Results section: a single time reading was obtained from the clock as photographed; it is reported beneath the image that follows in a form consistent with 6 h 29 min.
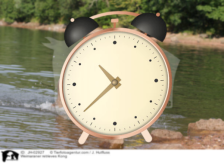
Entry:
10 h 38 min
